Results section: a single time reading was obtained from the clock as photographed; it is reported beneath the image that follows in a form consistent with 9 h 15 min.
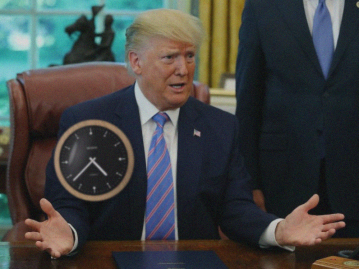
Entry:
4 h 38 min
